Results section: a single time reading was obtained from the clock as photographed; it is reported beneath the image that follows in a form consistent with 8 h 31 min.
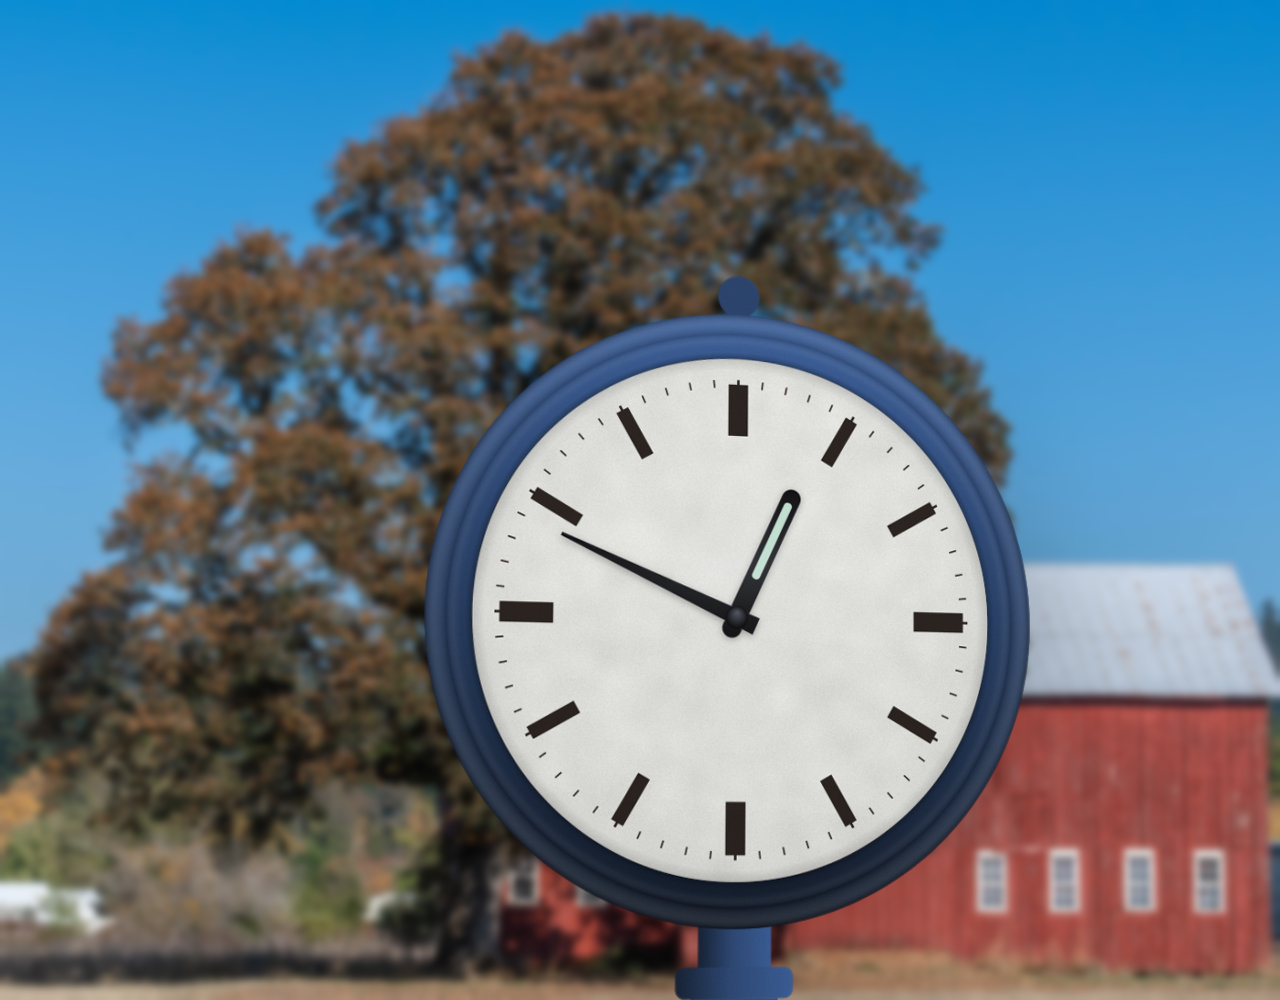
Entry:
12 h 49 min
